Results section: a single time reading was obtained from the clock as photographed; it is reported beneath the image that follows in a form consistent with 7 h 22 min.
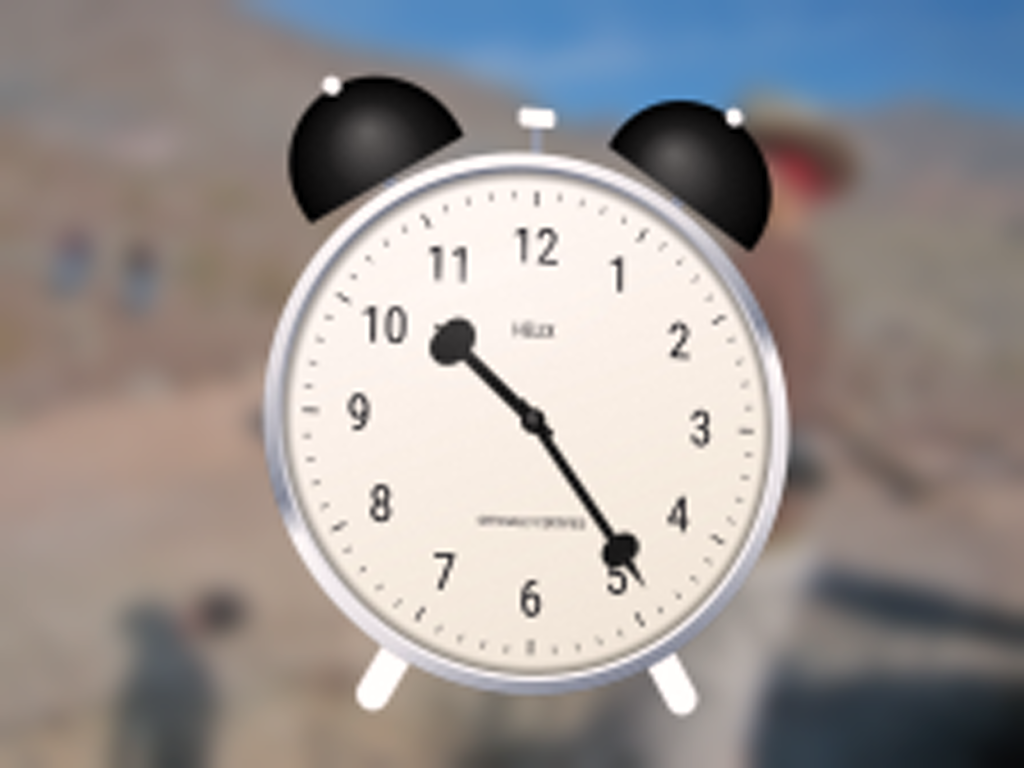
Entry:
10 h 24 min
